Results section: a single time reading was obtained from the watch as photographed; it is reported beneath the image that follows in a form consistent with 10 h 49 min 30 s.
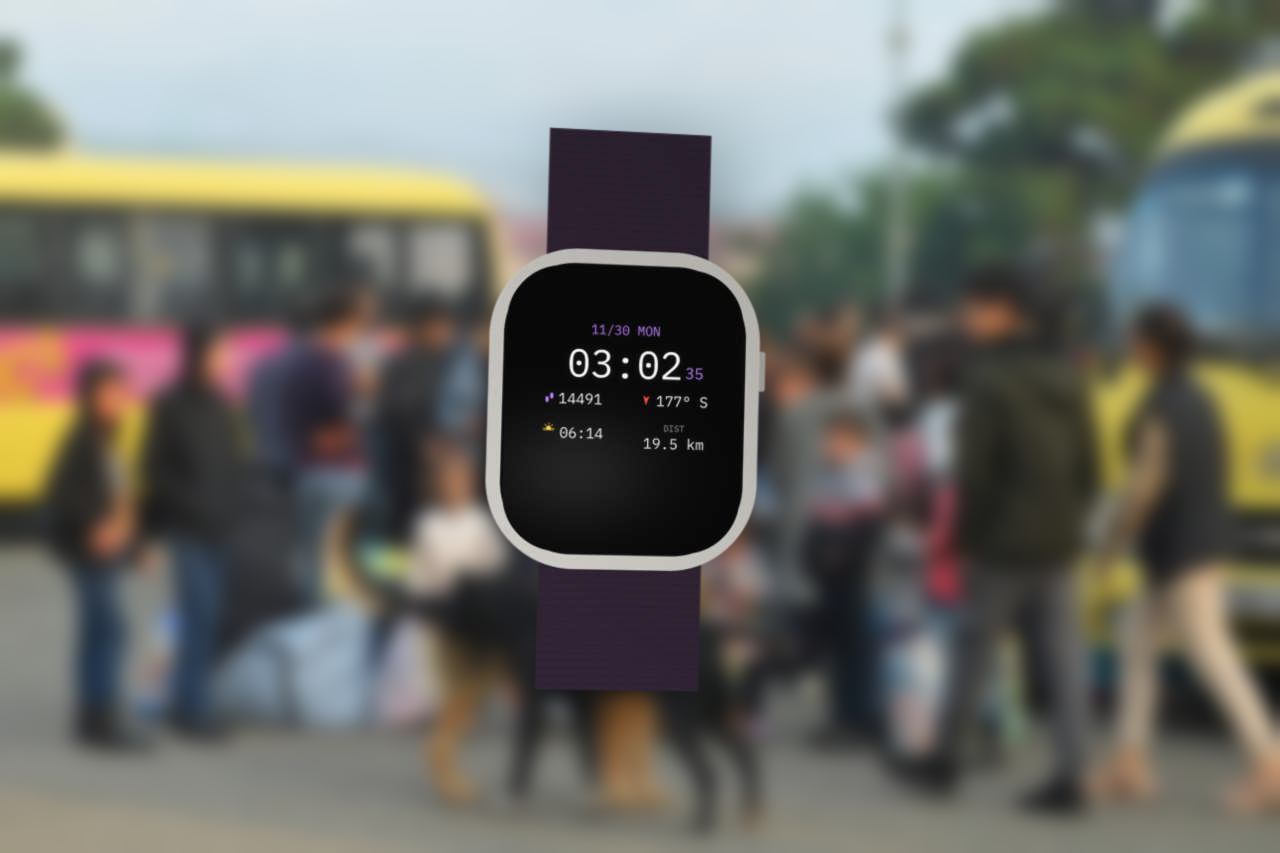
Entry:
3 h 02 min 35 s
